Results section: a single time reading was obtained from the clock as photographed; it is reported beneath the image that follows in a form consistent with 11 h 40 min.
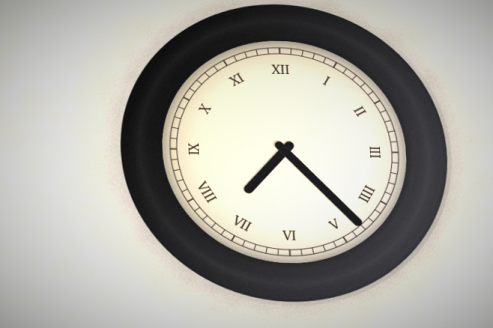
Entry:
7 h 23 min
